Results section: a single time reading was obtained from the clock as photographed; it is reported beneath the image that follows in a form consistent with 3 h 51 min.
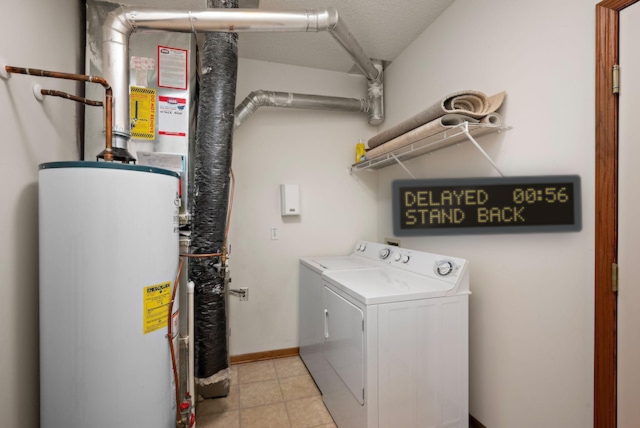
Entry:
0 h 56 min
